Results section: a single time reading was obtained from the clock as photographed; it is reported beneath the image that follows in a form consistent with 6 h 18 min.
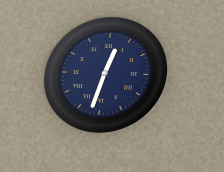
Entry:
12 h 32 min
